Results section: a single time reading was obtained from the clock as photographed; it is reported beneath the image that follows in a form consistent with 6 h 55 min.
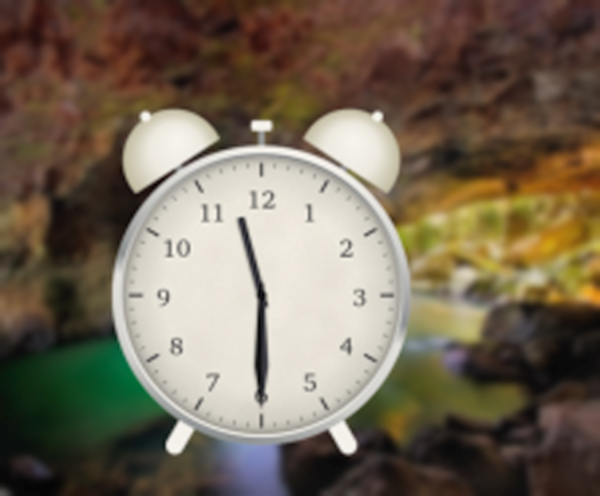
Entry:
11 h 30 min
